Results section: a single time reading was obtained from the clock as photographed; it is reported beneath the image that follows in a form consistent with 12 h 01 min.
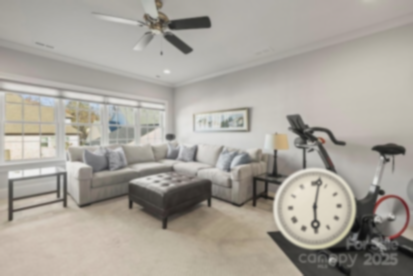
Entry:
6 h 02 min
